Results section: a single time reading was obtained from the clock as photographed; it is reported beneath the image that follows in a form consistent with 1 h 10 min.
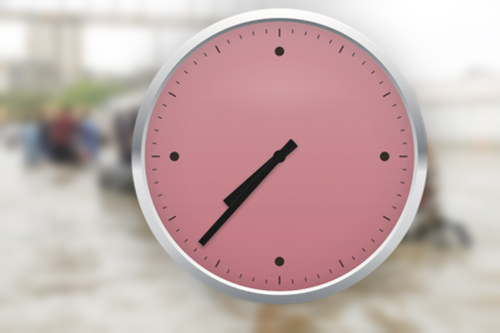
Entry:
7 h 37 min
